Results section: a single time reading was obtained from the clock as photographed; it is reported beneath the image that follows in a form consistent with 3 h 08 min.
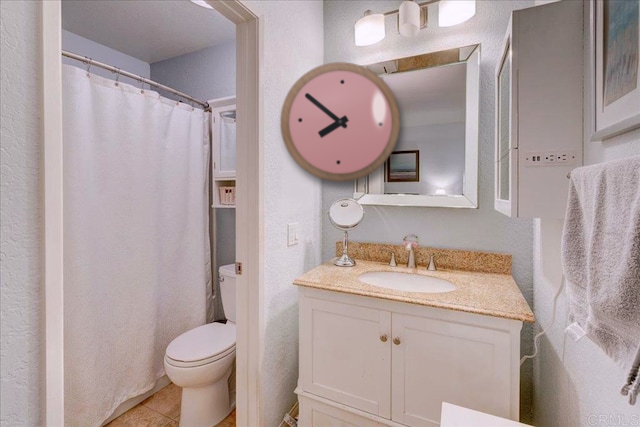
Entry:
7 h 51 min
